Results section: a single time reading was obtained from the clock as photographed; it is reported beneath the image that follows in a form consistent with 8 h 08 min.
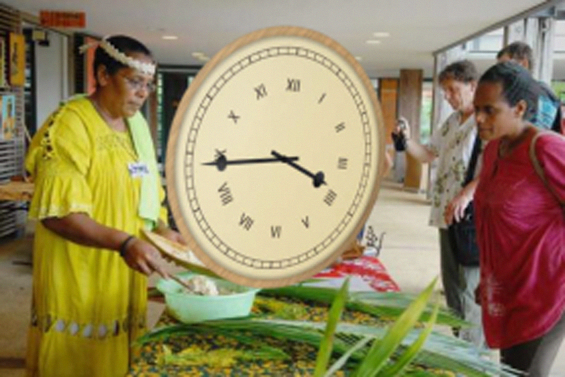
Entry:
3 h 44 min
